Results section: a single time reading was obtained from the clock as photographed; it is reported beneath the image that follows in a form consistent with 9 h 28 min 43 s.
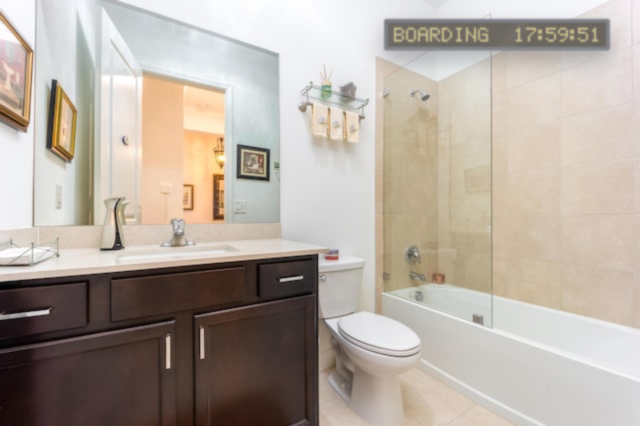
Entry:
17 h 59 min 51 s
